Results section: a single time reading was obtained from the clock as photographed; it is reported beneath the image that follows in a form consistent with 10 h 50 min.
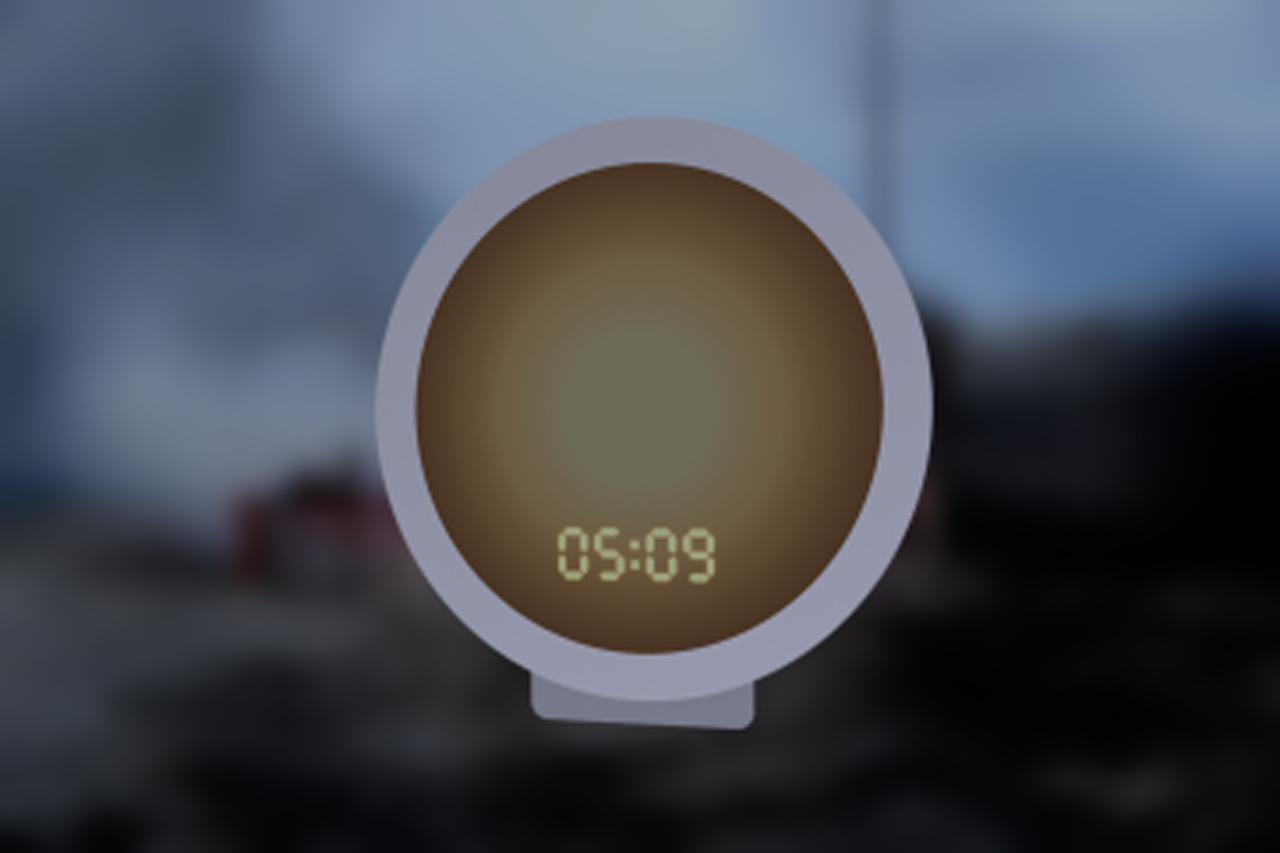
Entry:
5 h 09 min
